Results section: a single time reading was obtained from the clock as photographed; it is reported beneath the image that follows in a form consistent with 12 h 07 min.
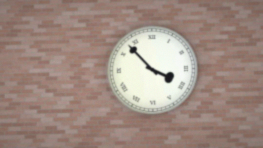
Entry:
3 h 53 min
